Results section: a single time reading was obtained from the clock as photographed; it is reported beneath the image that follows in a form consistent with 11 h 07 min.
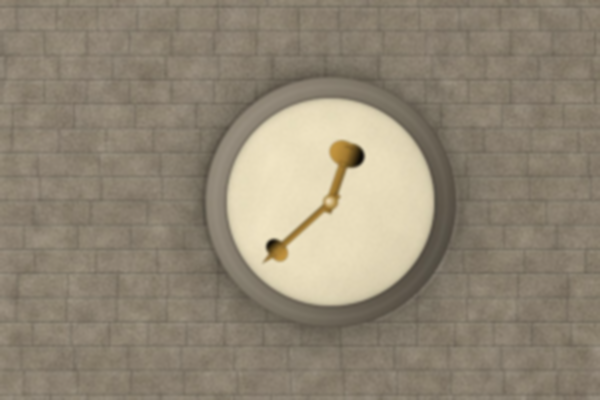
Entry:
12 h 38 min
